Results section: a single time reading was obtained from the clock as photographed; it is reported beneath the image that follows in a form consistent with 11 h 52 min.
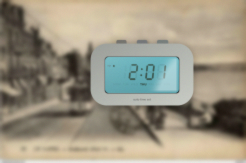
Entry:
2 h 01 min
